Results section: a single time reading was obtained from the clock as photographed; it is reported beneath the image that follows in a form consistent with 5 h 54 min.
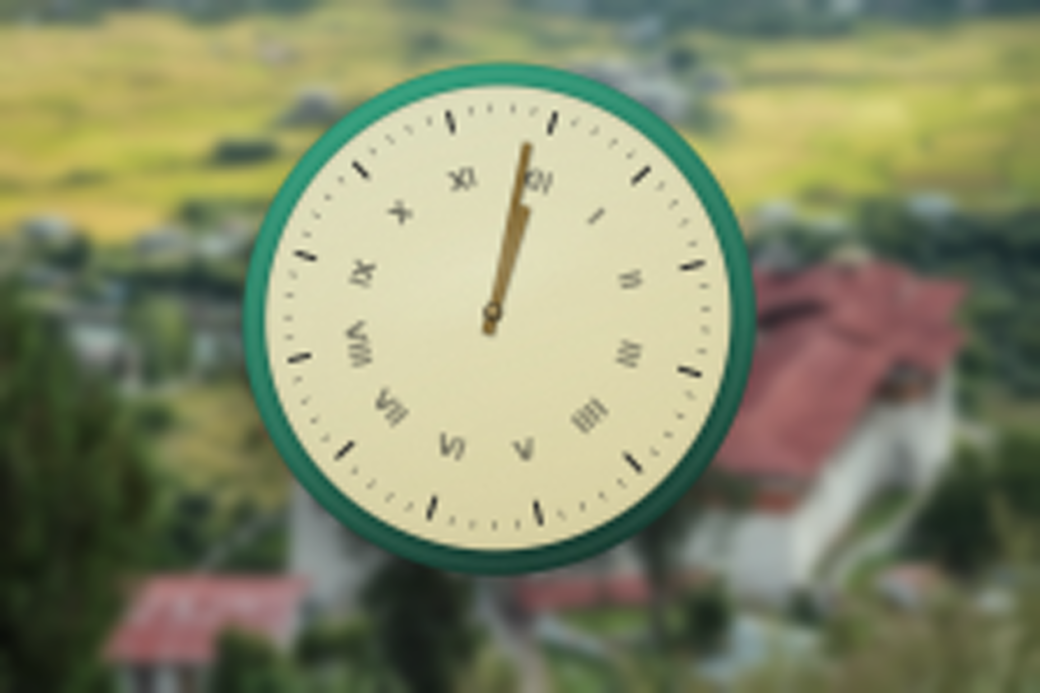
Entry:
11 h 59 min
